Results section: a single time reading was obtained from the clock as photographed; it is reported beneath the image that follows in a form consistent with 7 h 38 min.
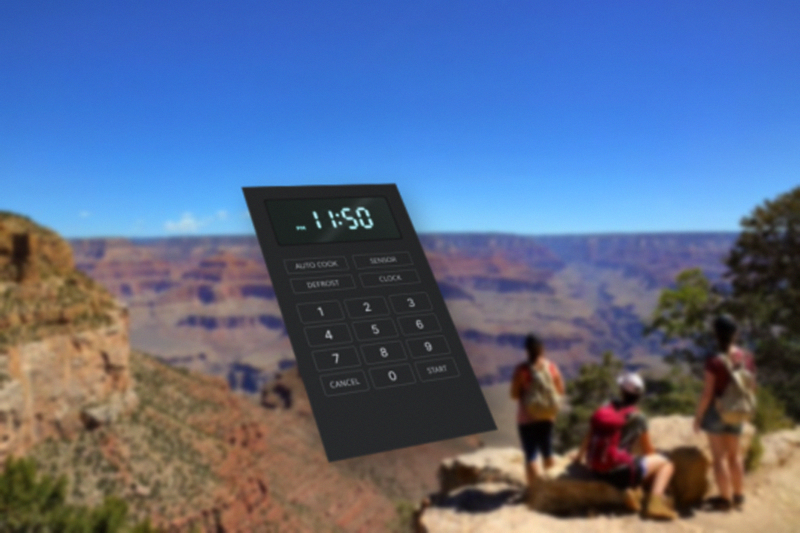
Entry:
11 h 50 min
